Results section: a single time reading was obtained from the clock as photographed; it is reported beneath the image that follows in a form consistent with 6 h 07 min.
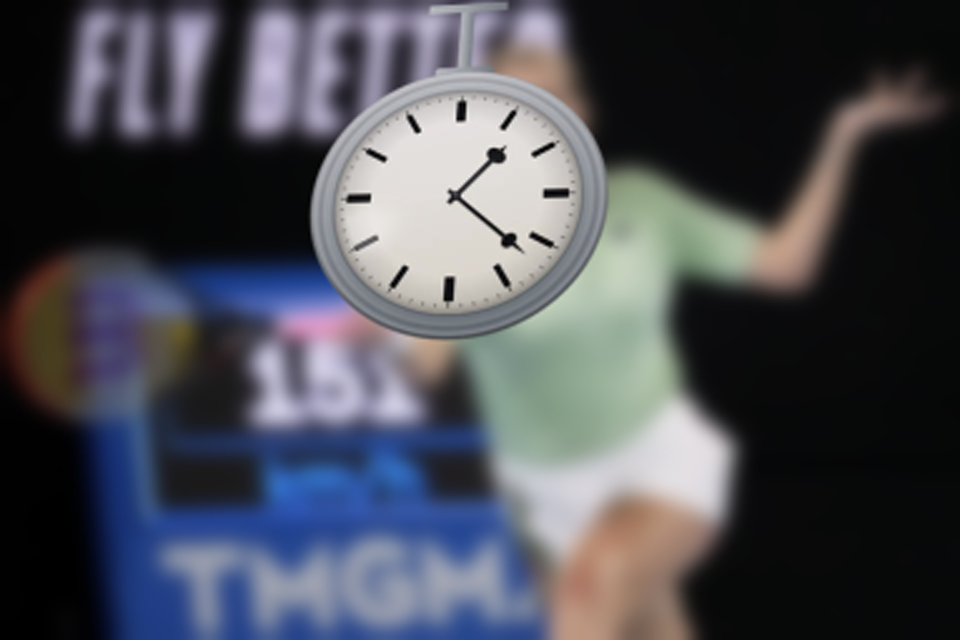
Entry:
1 h 22 min
